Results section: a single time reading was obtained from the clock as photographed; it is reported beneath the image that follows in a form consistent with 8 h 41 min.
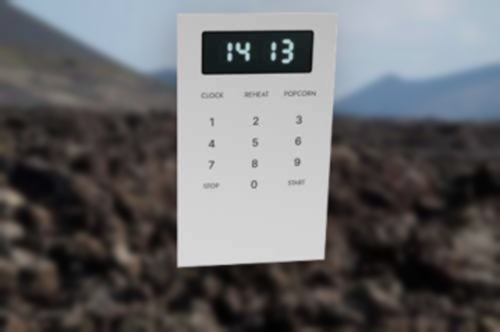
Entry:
14 h 13 min
